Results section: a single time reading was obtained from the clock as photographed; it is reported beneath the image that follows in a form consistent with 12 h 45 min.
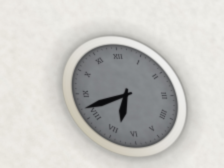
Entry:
6 h 42 min
